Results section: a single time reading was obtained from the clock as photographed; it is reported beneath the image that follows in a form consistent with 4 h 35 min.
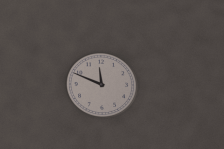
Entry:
11 h 49 min
